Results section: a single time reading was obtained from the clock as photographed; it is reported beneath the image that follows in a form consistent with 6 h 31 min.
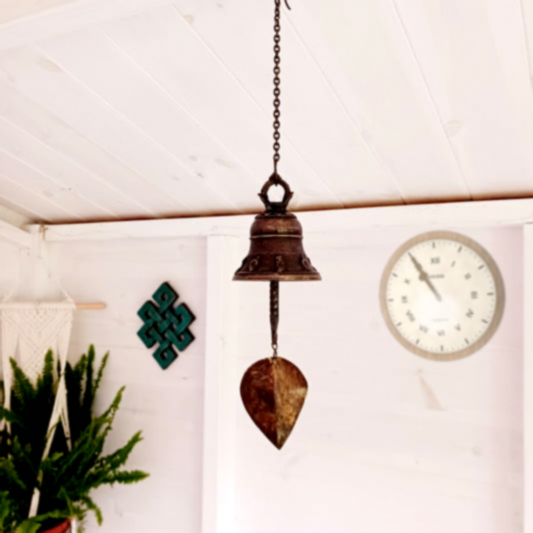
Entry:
10 h 55 min
